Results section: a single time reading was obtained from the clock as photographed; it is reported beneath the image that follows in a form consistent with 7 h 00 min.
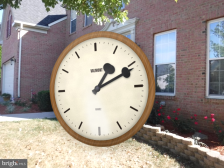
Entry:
1 h 11 min
